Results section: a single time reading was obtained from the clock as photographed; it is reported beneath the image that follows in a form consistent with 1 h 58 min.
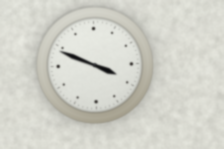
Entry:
3 h 49 min
